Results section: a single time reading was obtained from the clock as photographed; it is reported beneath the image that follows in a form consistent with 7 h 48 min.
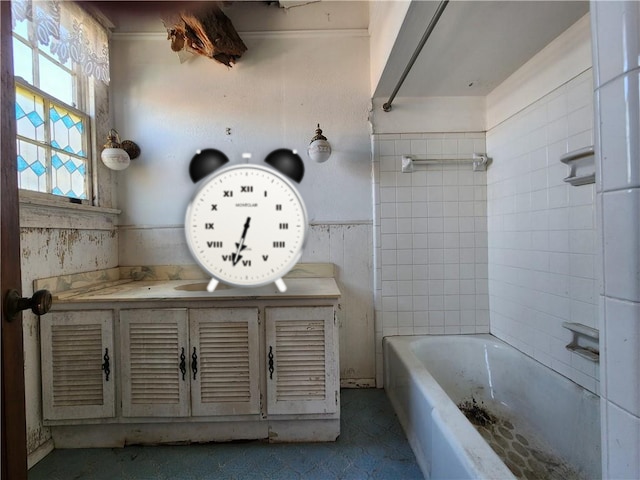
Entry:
6 h 33 min
